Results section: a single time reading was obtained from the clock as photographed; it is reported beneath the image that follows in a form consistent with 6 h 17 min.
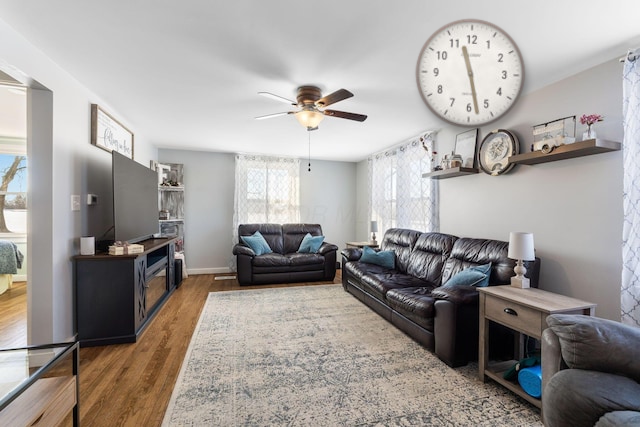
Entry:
11 h 28 min
